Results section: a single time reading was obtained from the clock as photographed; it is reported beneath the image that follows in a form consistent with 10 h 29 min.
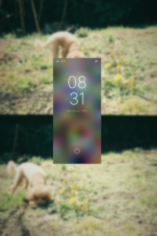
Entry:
8 h 31 min
